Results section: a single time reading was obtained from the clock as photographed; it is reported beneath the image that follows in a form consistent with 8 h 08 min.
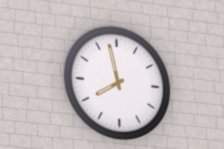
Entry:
7 h 58 min
